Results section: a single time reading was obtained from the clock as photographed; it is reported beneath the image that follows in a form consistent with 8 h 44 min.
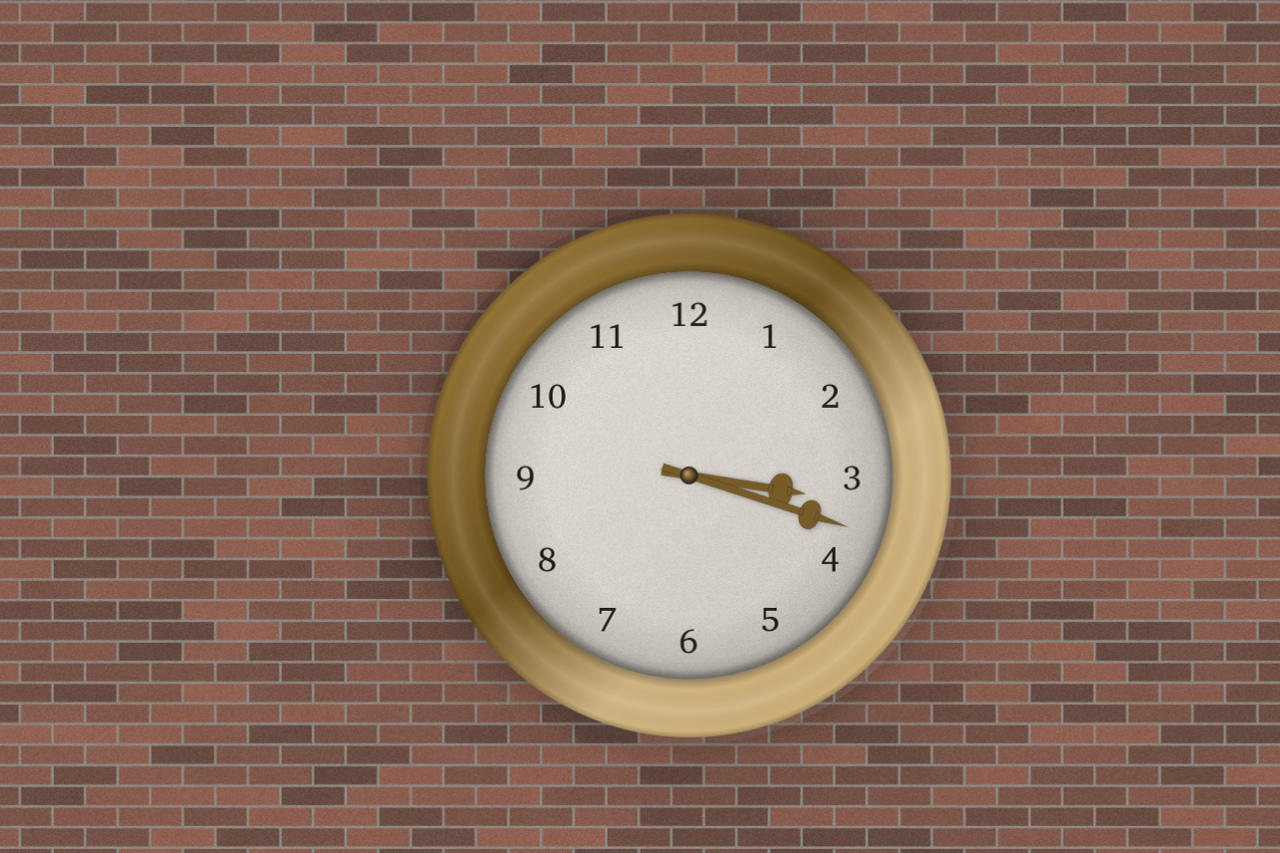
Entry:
3 h 18 min
